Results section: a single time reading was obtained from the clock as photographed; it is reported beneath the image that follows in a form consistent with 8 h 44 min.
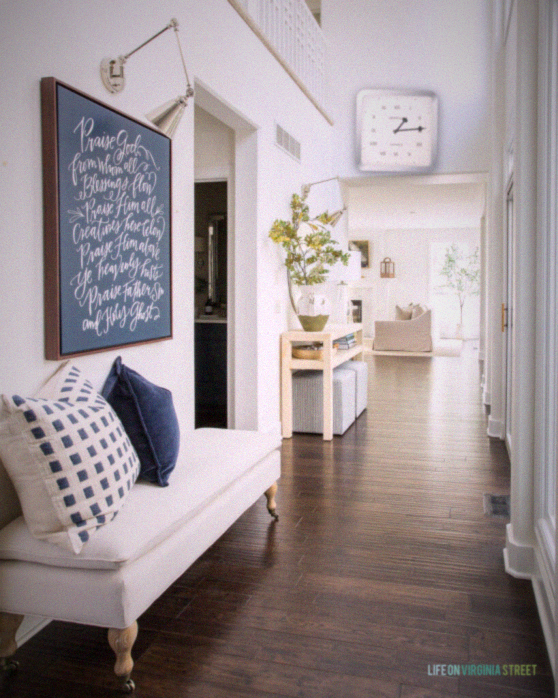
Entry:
1 h 14 min
